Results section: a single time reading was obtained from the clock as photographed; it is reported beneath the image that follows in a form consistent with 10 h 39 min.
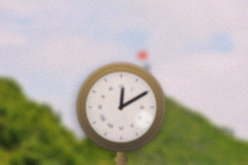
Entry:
12 h 10 min
